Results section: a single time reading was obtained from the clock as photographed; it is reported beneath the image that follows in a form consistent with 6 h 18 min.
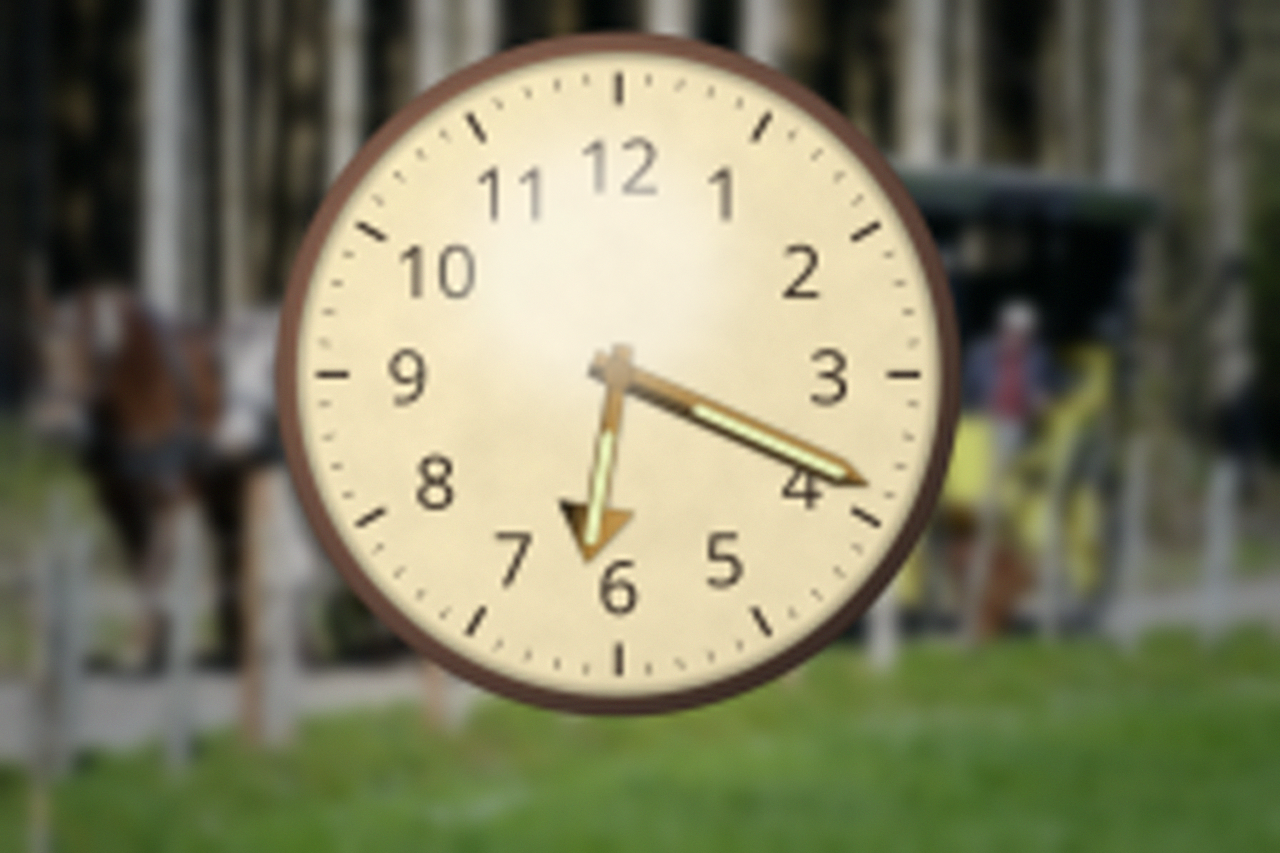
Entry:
6 h 19 min
